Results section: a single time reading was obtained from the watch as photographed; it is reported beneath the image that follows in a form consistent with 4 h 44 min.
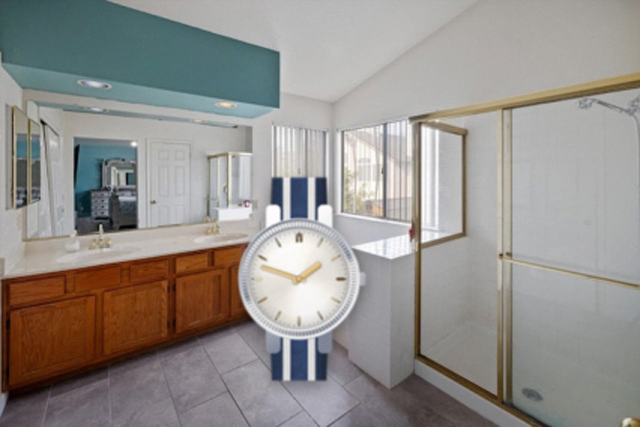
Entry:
1 h 48 min
